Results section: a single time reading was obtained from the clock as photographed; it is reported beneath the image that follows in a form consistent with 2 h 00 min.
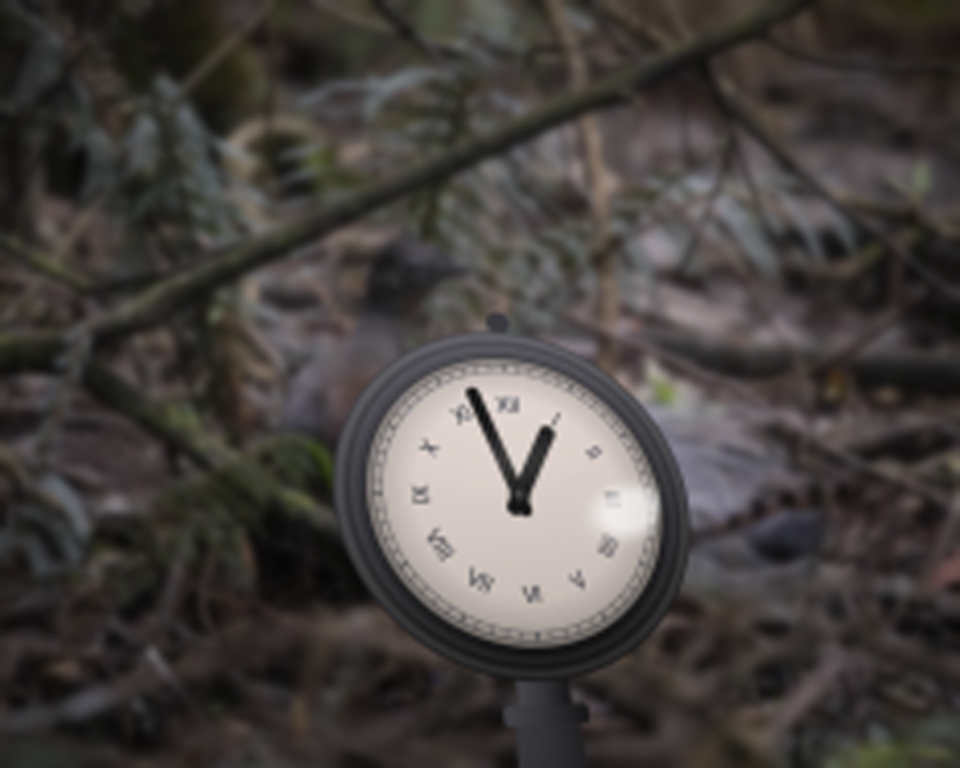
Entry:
12 h 57 min
